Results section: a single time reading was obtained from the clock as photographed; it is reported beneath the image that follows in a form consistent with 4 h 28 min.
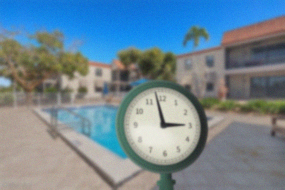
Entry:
2 h 58 min
